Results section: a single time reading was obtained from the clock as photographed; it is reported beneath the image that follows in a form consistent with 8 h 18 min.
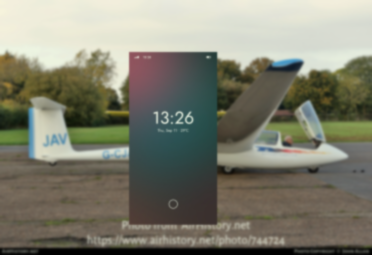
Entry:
13 h 26 min
